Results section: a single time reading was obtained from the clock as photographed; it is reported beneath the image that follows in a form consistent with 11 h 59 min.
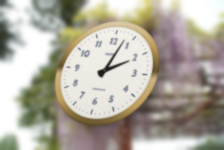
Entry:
2 h 03 min
